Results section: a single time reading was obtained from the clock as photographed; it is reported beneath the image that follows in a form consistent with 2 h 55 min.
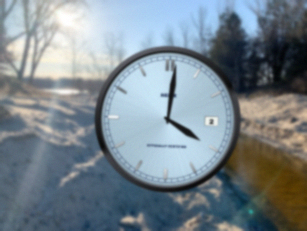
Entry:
4 h 01 min
